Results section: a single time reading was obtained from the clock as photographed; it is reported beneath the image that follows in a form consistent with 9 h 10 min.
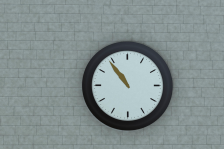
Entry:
10 h 54 min
